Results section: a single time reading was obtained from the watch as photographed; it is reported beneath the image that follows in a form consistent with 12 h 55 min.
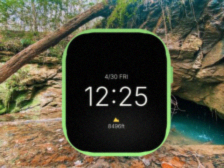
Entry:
12 h 25 min
